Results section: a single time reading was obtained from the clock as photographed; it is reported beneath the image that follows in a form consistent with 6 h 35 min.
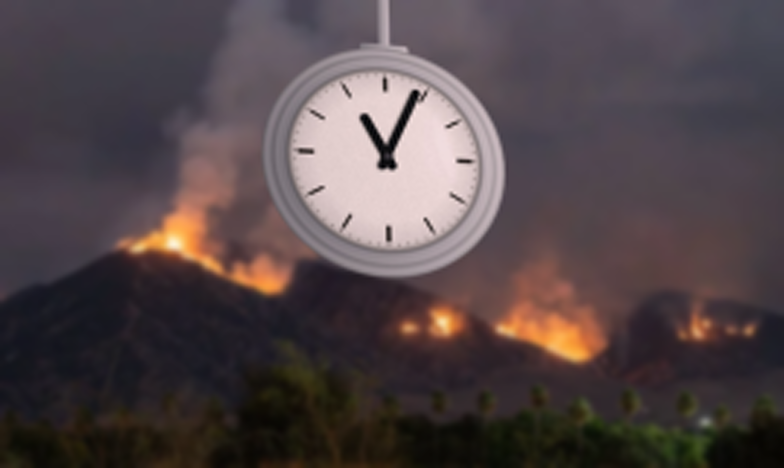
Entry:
11 h 04 min
